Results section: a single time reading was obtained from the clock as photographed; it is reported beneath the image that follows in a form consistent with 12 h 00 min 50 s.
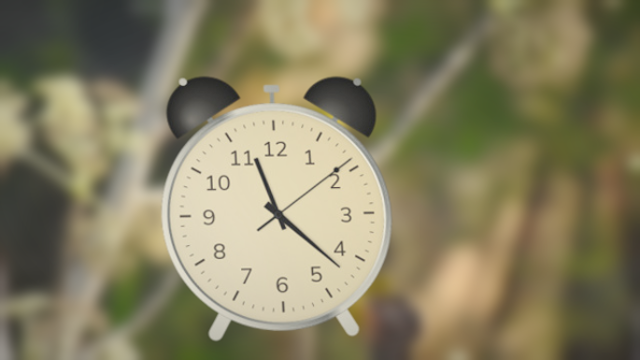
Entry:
11 h 22 min 09 s
